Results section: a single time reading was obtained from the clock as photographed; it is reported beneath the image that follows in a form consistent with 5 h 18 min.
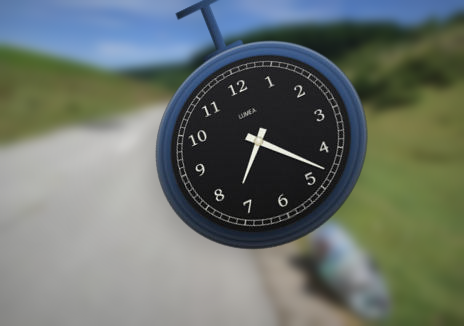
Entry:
7 h 23 min
